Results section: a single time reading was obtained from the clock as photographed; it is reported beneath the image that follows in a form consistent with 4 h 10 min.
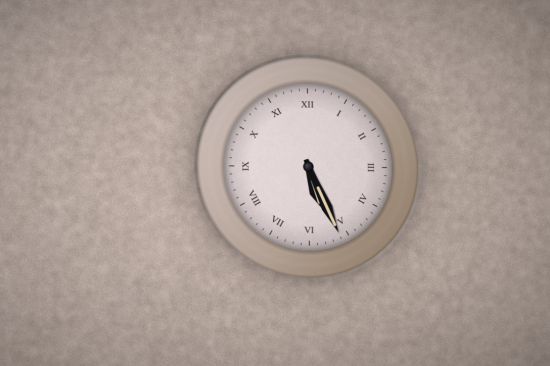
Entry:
5 h 26 min
